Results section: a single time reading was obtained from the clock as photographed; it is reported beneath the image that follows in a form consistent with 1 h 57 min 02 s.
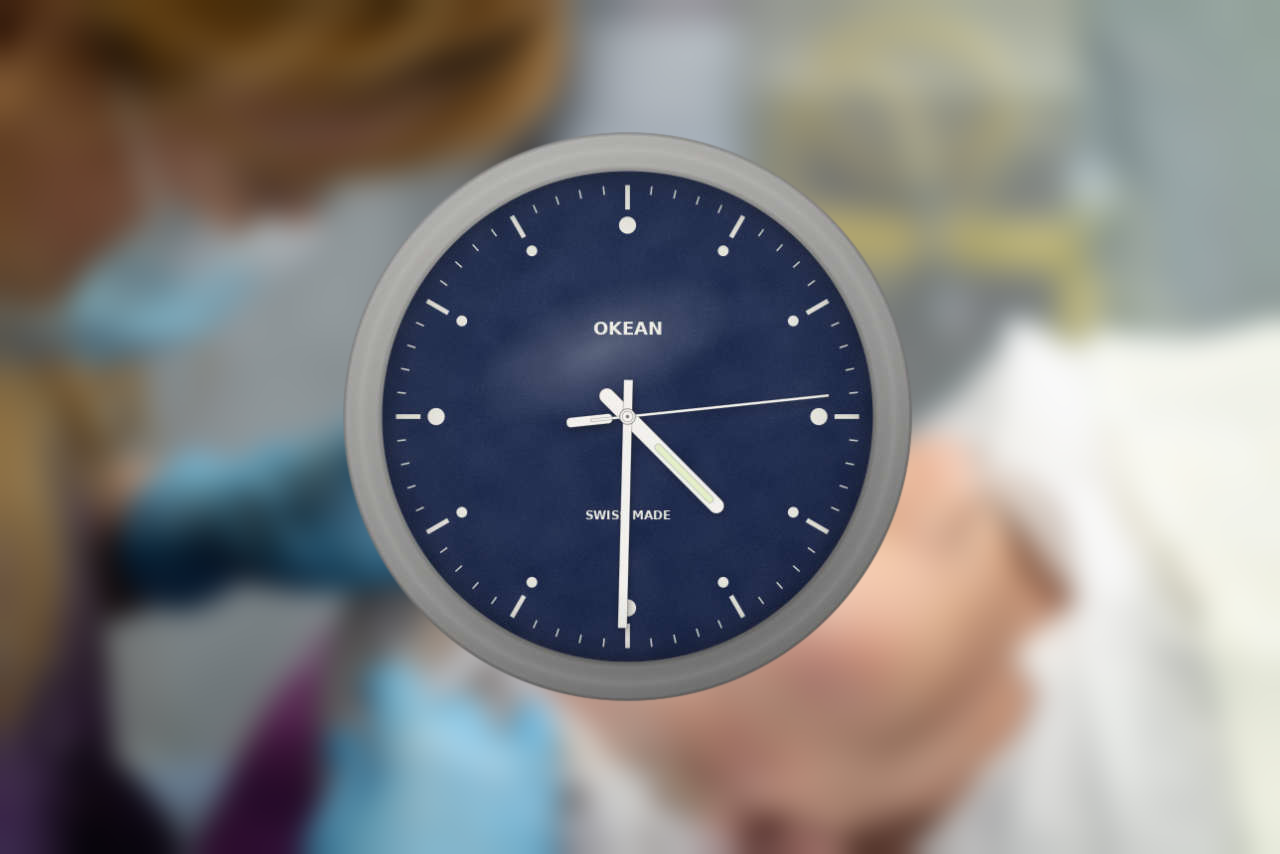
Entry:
4 h 30 min 14 s
